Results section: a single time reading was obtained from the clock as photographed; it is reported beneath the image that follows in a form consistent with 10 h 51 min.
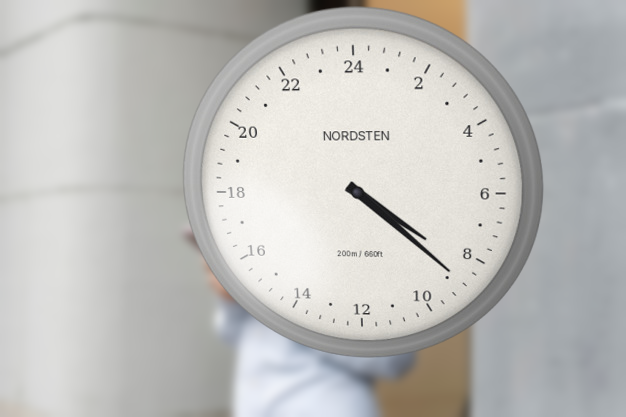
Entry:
8 h 22 min
